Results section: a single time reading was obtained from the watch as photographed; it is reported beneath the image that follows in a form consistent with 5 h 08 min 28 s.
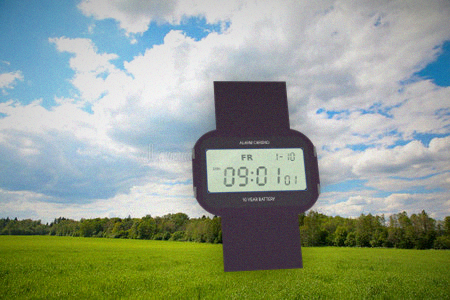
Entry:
9 h 01 min 01 s
